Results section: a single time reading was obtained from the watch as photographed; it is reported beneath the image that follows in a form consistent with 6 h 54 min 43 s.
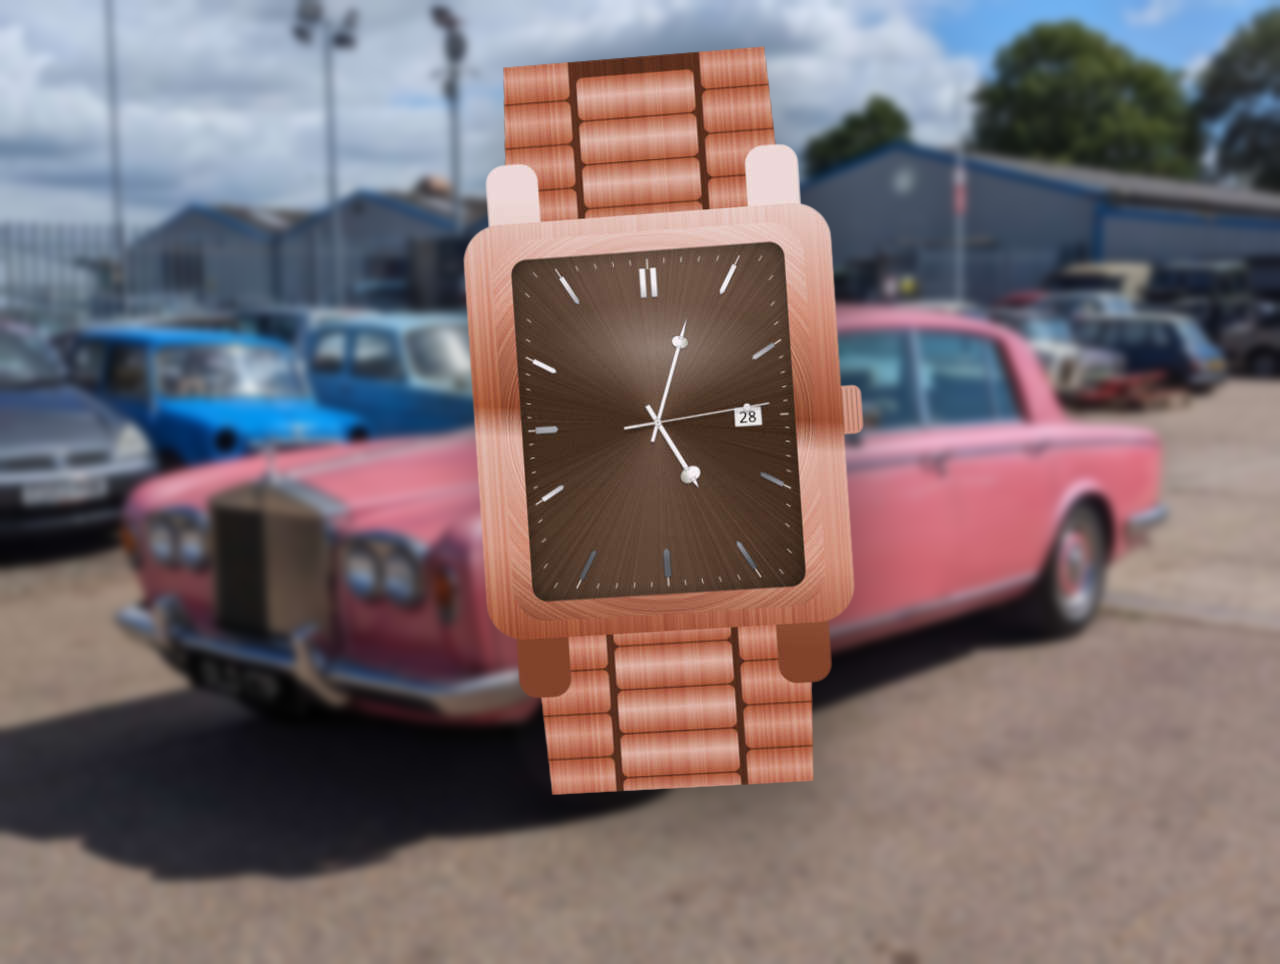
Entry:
5 h 03 min 14 s
